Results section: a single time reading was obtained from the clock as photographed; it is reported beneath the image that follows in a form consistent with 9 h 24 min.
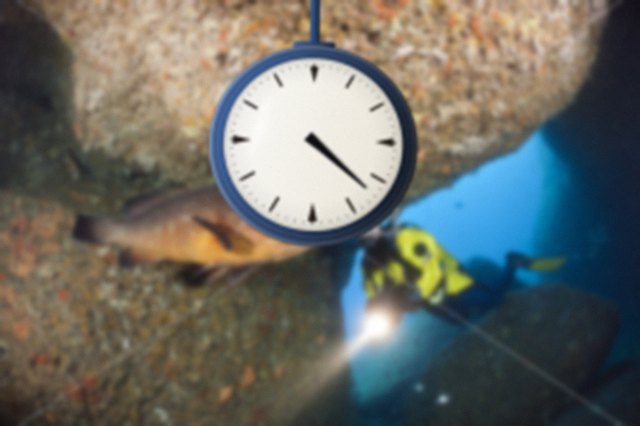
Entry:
4 h 22 min
